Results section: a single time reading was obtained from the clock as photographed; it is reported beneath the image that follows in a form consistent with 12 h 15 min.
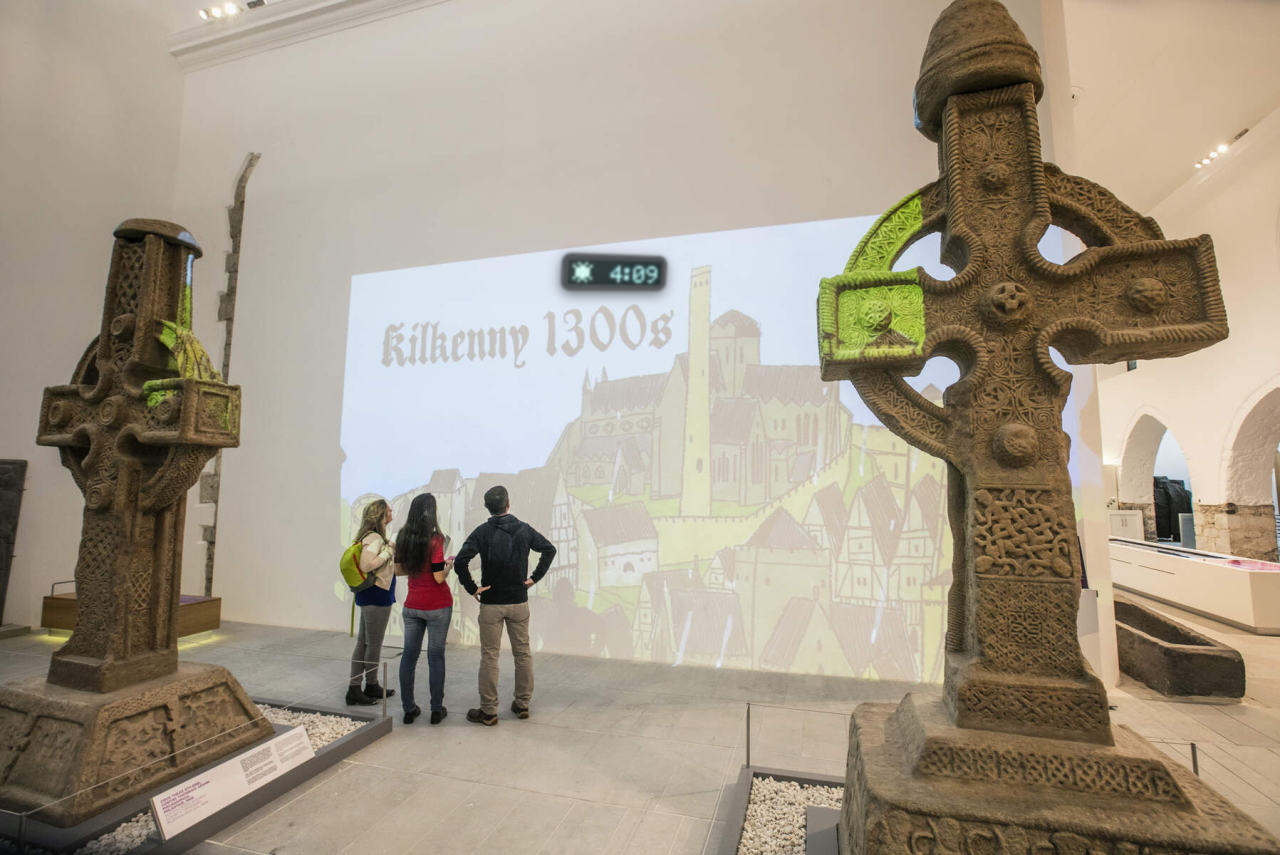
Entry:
4 h 09 min
